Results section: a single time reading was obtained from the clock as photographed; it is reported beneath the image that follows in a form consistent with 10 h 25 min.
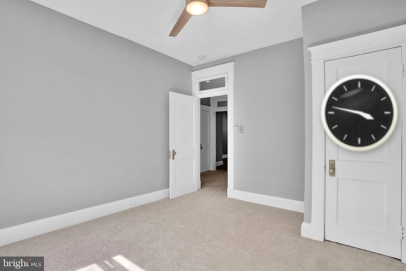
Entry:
3 h 47 min
